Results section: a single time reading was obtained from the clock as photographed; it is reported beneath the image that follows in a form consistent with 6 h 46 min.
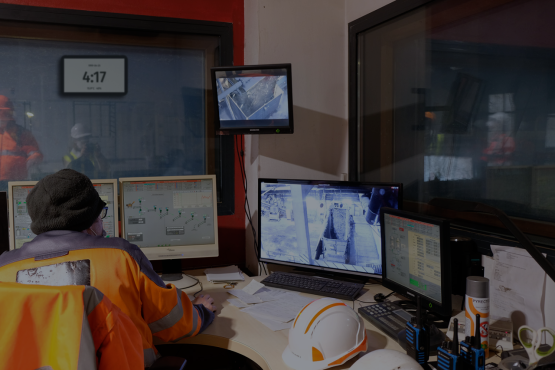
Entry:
4 h 17 min
